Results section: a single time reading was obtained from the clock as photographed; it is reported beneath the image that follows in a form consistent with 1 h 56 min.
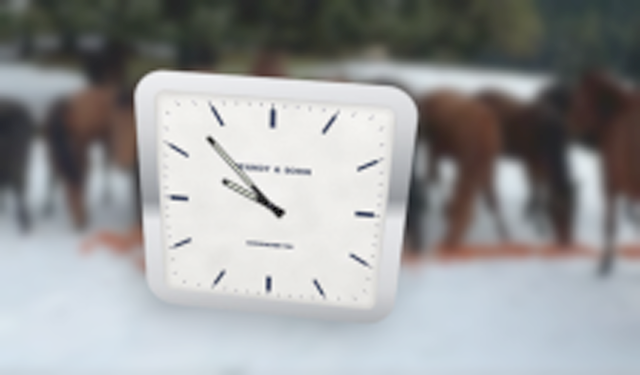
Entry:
9 h 53 min
